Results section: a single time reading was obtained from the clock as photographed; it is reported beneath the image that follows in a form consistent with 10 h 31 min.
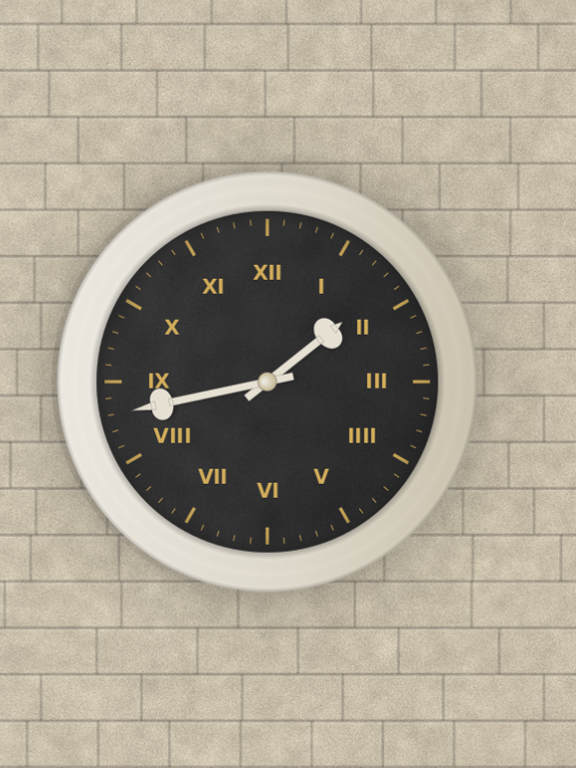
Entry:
1 h 43 min
